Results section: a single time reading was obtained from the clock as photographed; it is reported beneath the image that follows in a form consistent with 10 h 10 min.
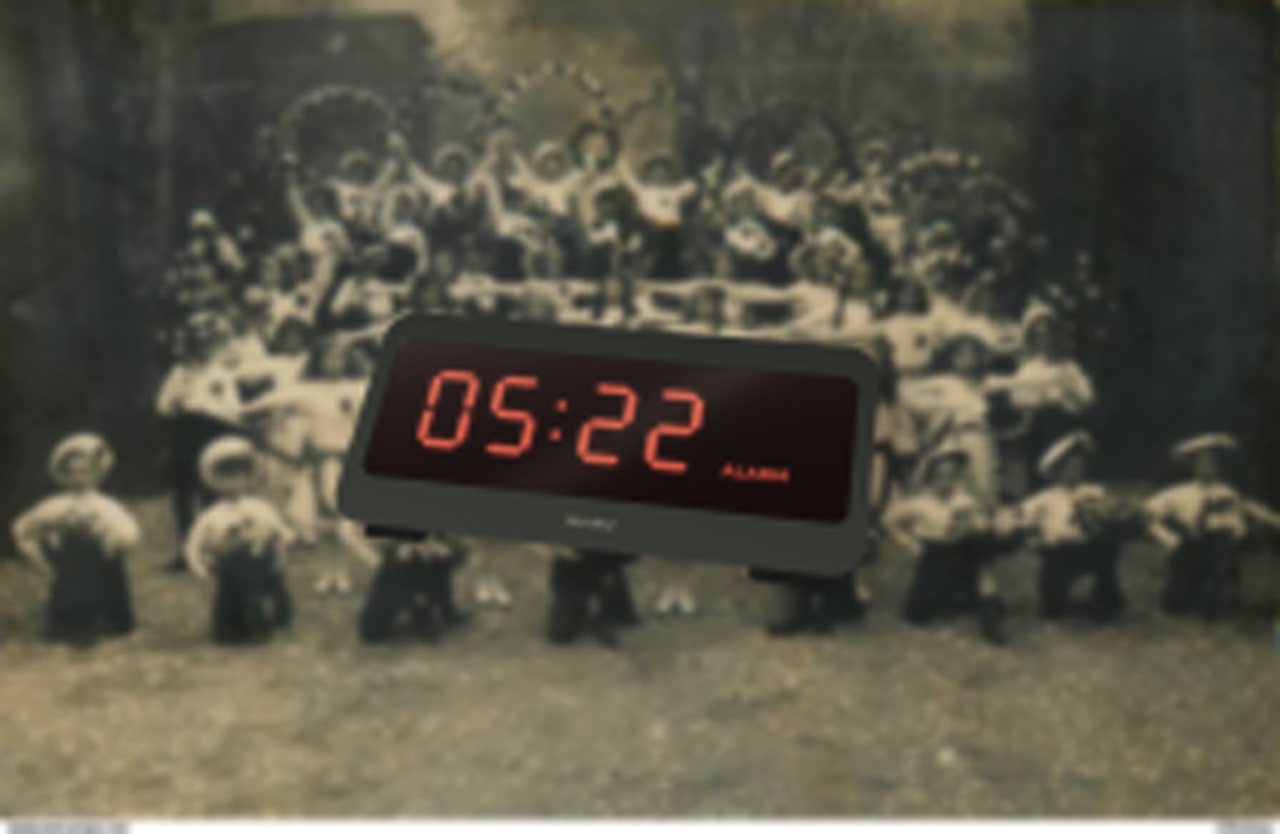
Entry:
5 h 22 min
